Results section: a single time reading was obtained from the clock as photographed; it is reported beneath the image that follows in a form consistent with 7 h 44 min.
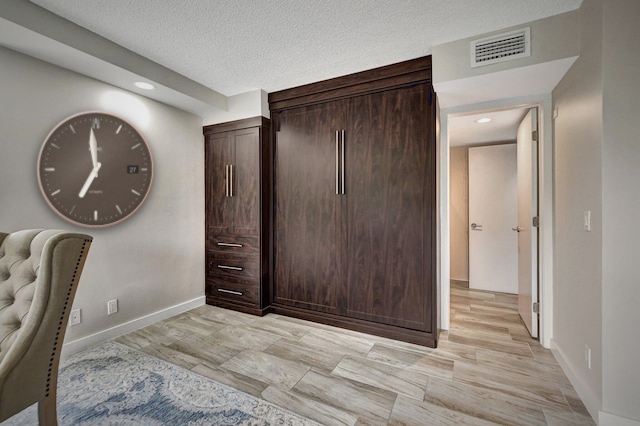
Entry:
6 h 59 min
